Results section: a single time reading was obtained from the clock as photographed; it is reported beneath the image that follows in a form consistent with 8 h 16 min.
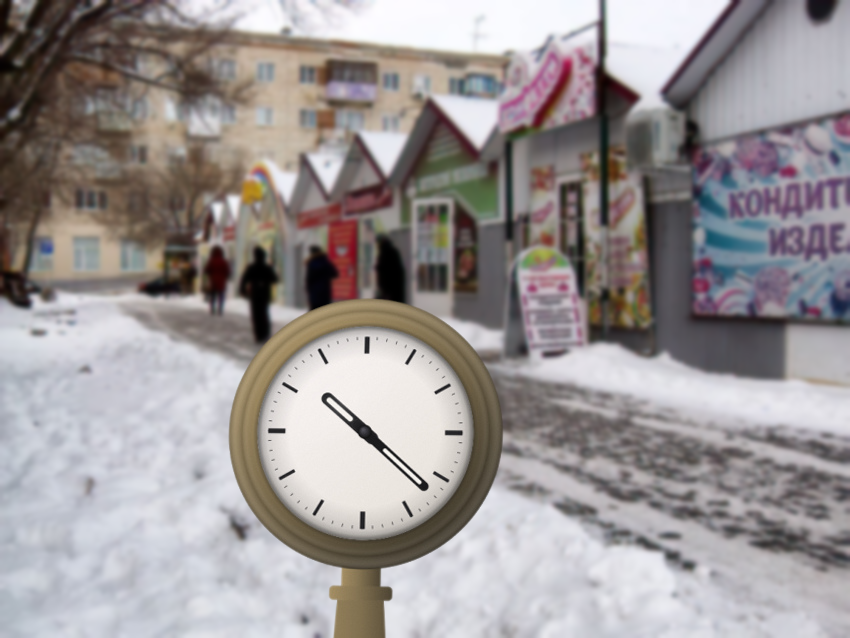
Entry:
10 h 22 min
